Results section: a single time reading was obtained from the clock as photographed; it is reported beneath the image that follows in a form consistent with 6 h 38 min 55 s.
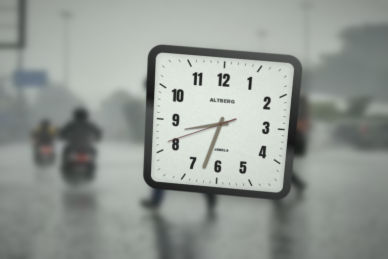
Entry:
8 h 32 min 41 s
